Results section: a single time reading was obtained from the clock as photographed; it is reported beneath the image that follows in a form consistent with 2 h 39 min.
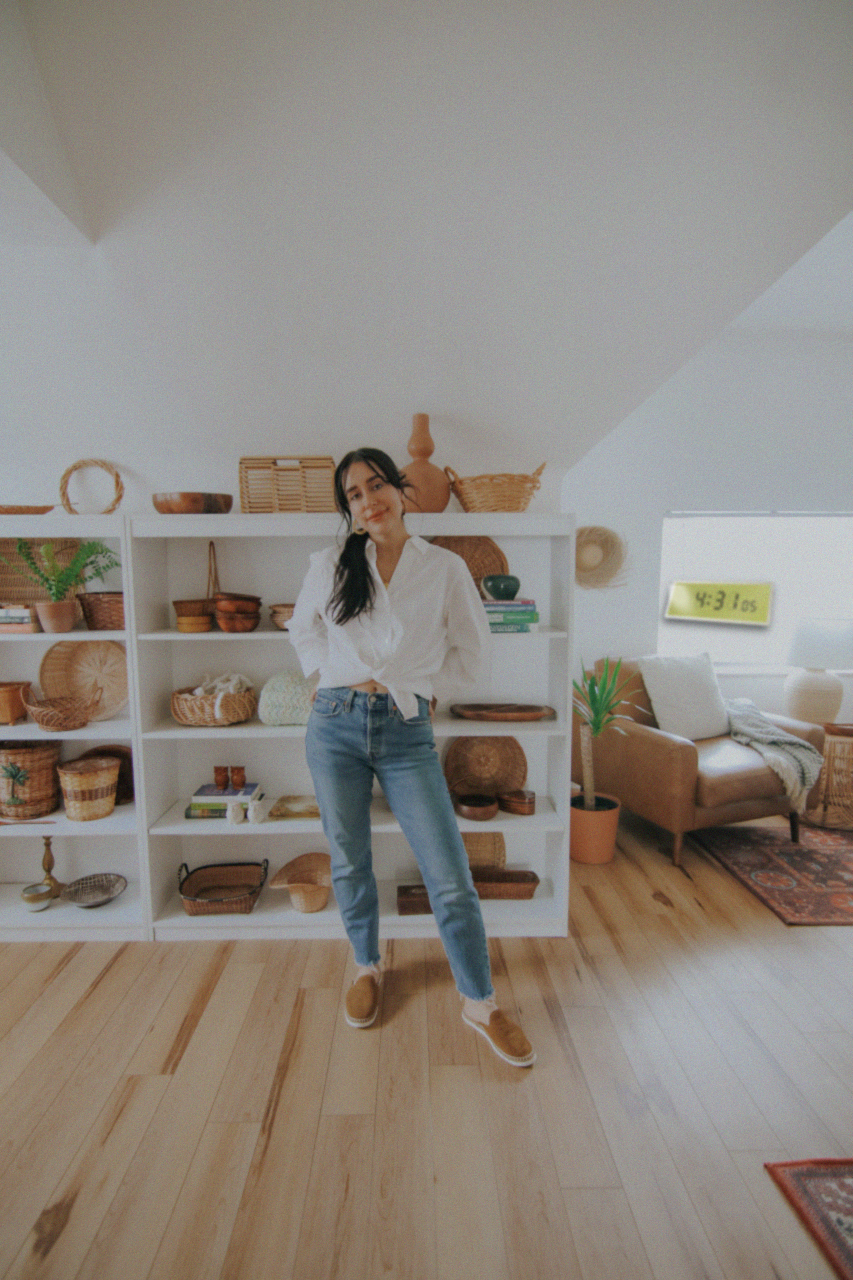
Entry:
4 h 31 min
